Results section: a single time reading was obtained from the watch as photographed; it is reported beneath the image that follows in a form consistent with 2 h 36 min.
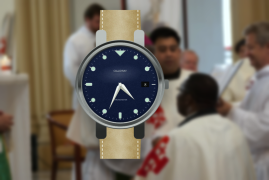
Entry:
4 h 34 min
